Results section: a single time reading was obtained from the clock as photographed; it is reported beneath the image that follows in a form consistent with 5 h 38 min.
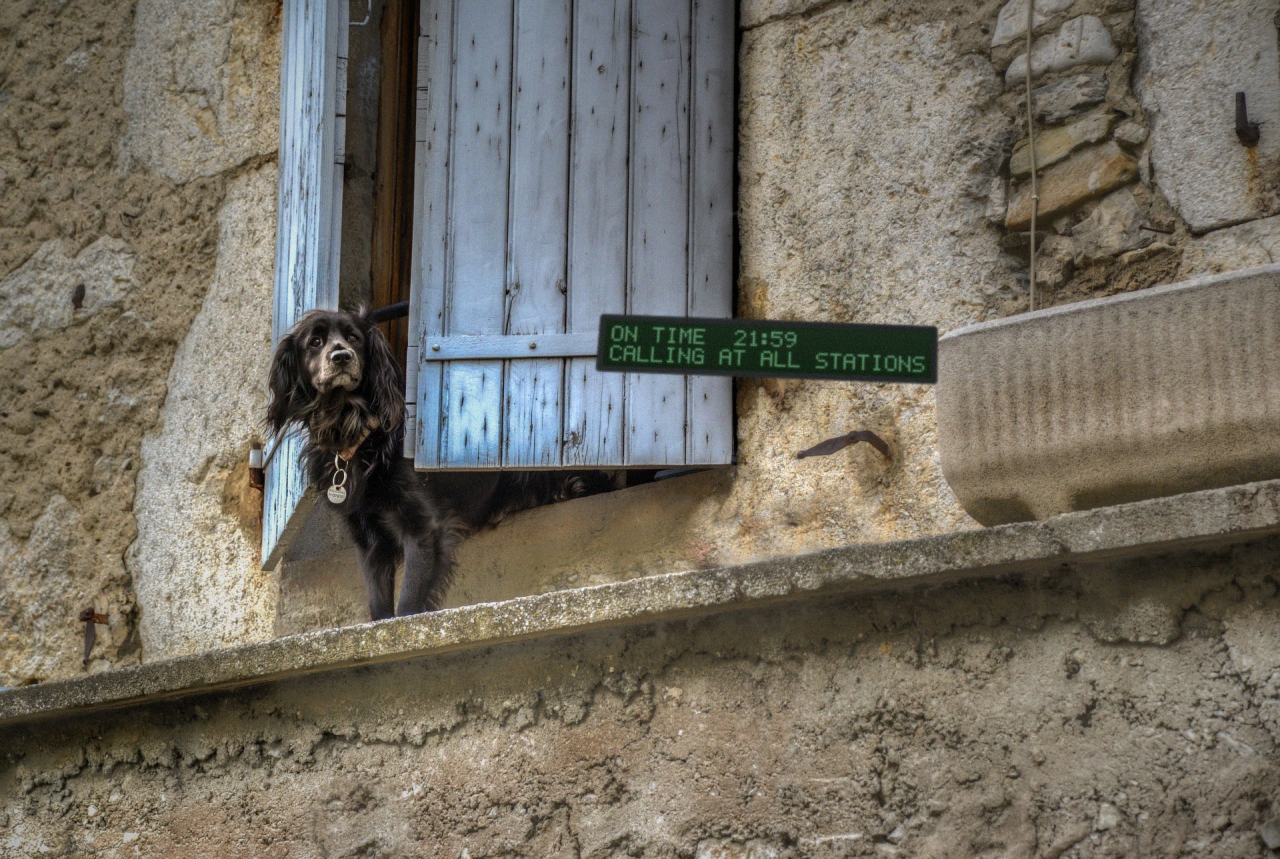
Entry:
21 h 59 min
